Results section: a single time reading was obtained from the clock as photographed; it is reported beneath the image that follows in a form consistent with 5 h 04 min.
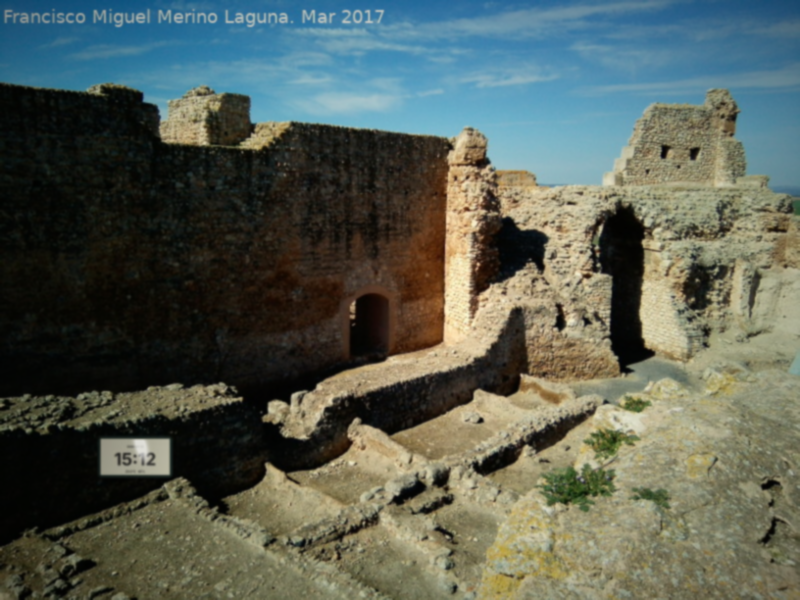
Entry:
15 h 12 min
